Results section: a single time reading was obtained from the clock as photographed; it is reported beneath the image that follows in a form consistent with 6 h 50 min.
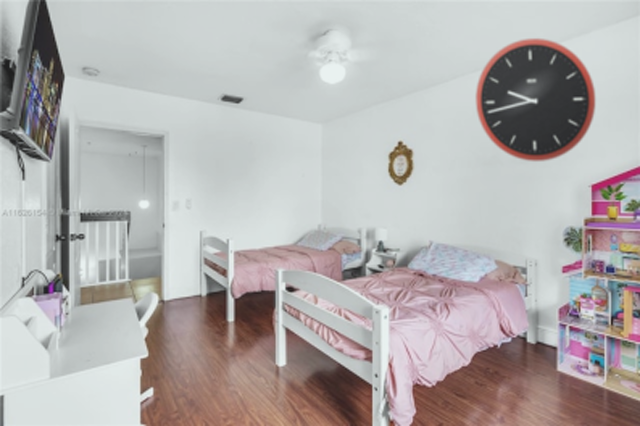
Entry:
9 h 43 min
